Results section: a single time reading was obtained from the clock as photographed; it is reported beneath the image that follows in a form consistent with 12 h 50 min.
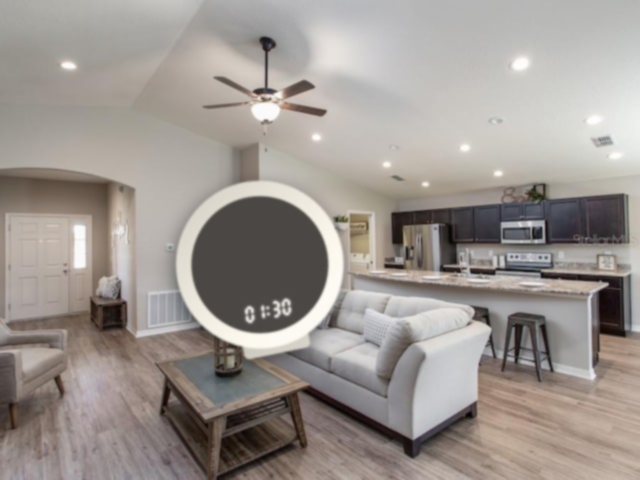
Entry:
1 h 30 min
